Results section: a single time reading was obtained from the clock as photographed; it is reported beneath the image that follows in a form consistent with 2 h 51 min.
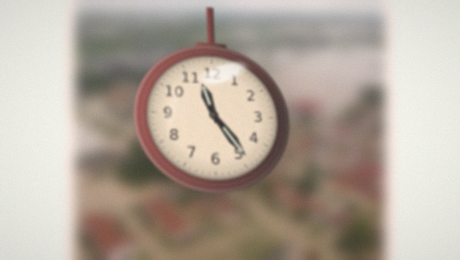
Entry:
11 h 24 min
